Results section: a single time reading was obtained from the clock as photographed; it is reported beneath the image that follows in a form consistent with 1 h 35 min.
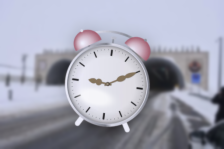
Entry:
9 h 10 min
